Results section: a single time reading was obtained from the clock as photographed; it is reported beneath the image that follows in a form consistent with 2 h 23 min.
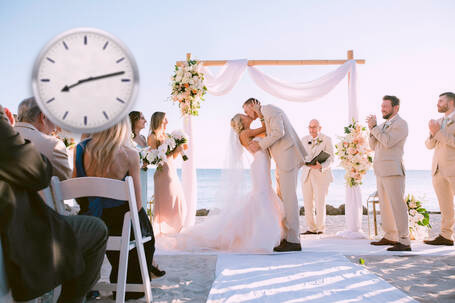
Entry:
8 h 13 min
